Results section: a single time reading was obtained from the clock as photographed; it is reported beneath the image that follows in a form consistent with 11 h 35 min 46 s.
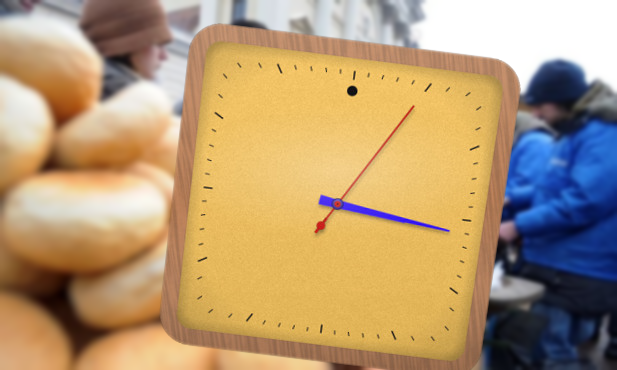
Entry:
3 h 16 min 05 s
